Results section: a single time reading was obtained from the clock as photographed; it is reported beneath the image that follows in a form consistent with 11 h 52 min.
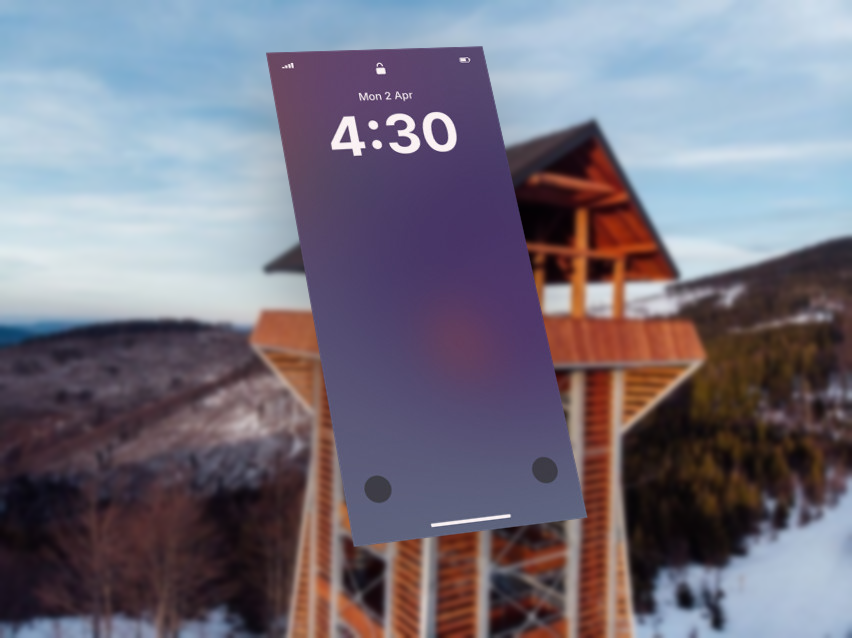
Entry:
4 h 30 min
